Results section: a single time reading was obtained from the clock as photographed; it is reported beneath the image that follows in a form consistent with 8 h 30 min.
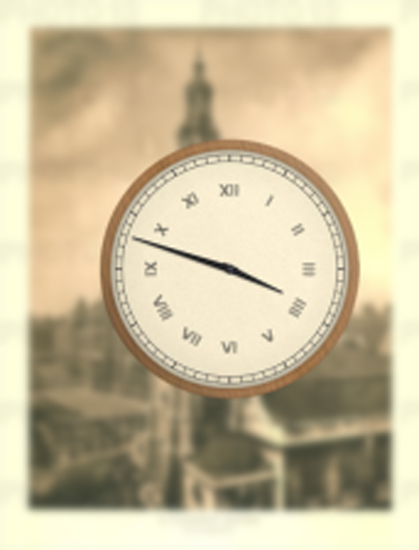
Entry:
3 h 48 min
